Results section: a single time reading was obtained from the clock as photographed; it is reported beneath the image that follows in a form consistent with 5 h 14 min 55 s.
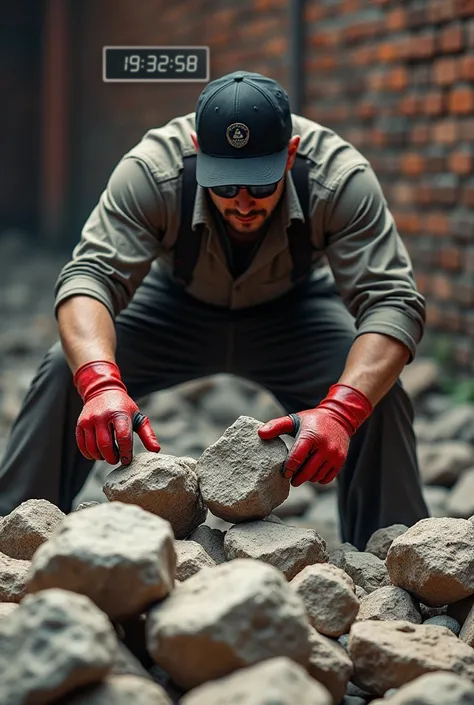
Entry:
19 h 32 min 58 s
